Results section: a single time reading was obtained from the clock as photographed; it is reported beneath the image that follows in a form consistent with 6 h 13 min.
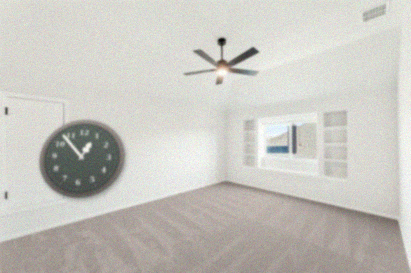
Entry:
12 h 53 min
